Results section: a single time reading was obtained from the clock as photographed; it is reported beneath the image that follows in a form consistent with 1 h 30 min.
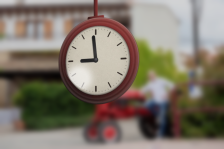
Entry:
8 h 59 min
